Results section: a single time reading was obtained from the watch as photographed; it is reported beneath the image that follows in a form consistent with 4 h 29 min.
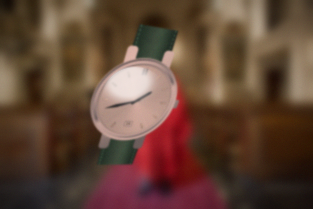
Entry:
1 h 42 min
